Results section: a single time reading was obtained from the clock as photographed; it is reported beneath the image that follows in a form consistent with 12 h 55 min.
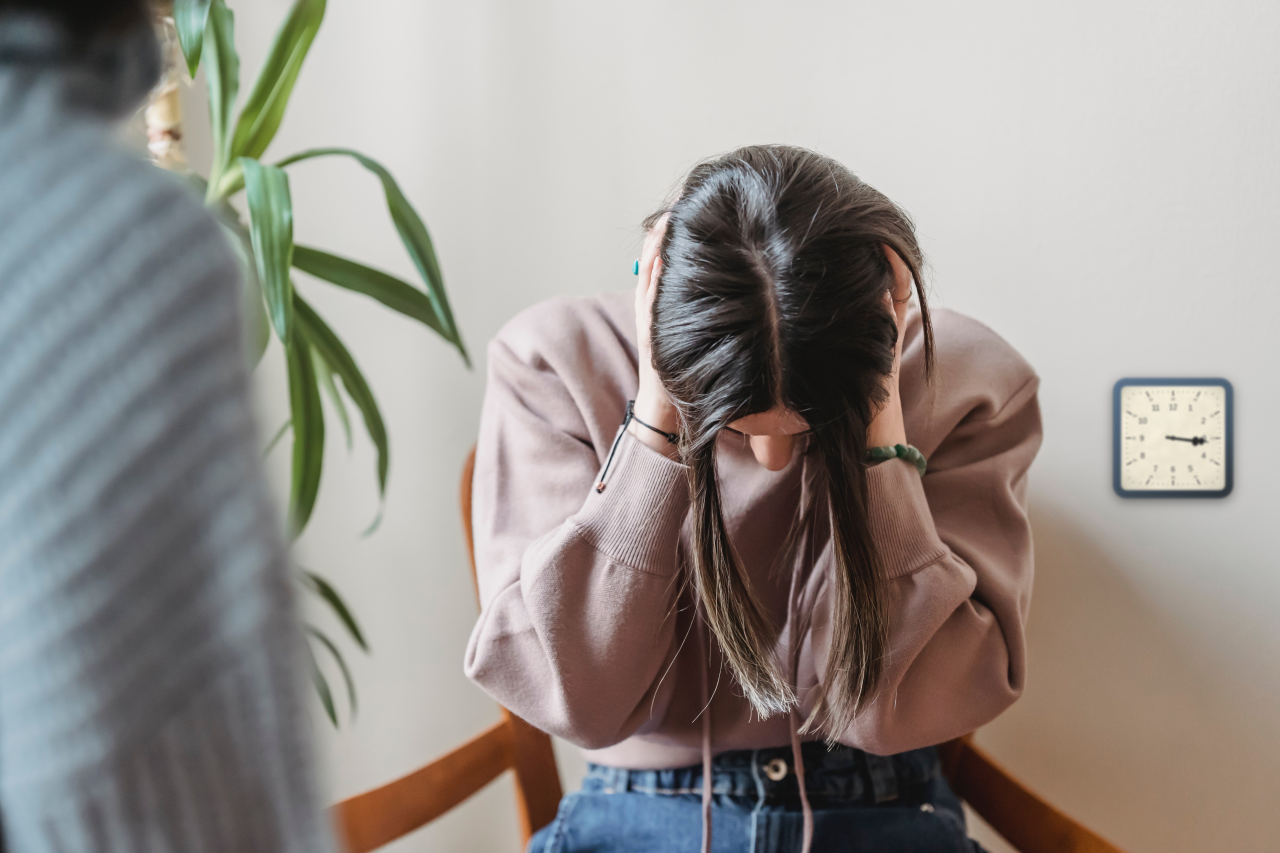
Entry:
3 h 16 min
